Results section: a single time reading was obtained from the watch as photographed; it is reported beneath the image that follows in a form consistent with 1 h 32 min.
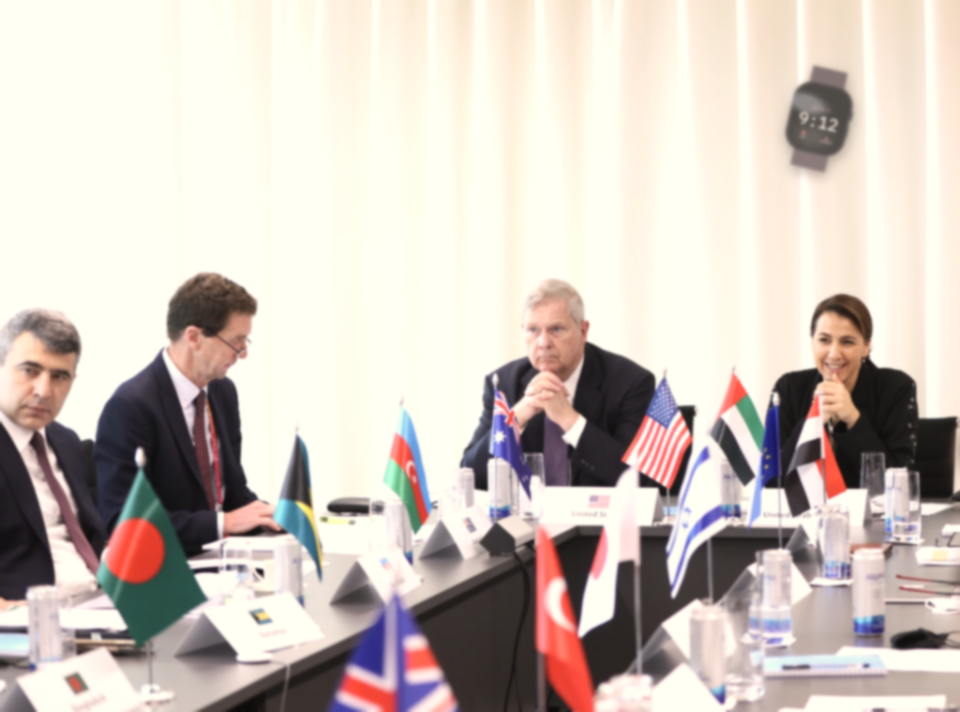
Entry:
9 h 12 min
